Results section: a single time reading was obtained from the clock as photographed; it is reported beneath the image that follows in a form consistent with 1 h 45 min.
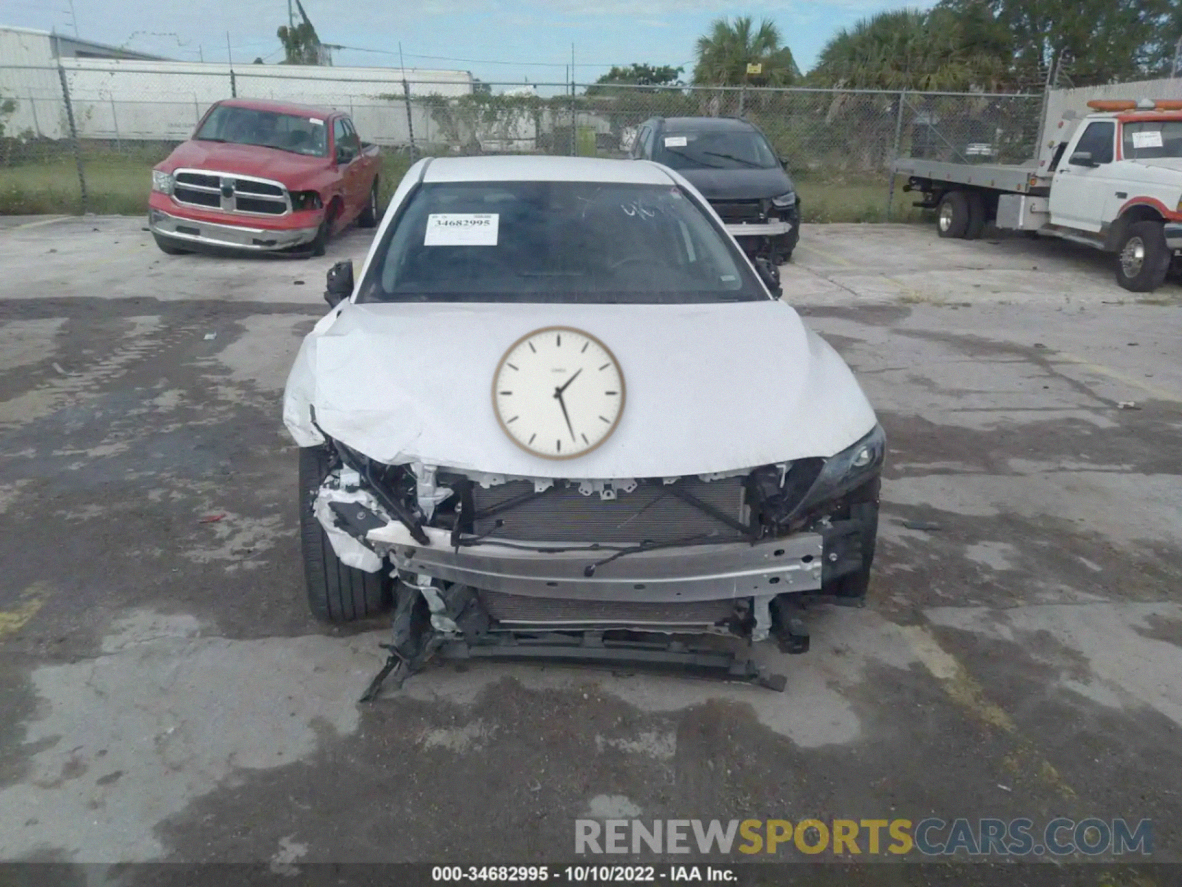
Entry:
1 h 27 min
